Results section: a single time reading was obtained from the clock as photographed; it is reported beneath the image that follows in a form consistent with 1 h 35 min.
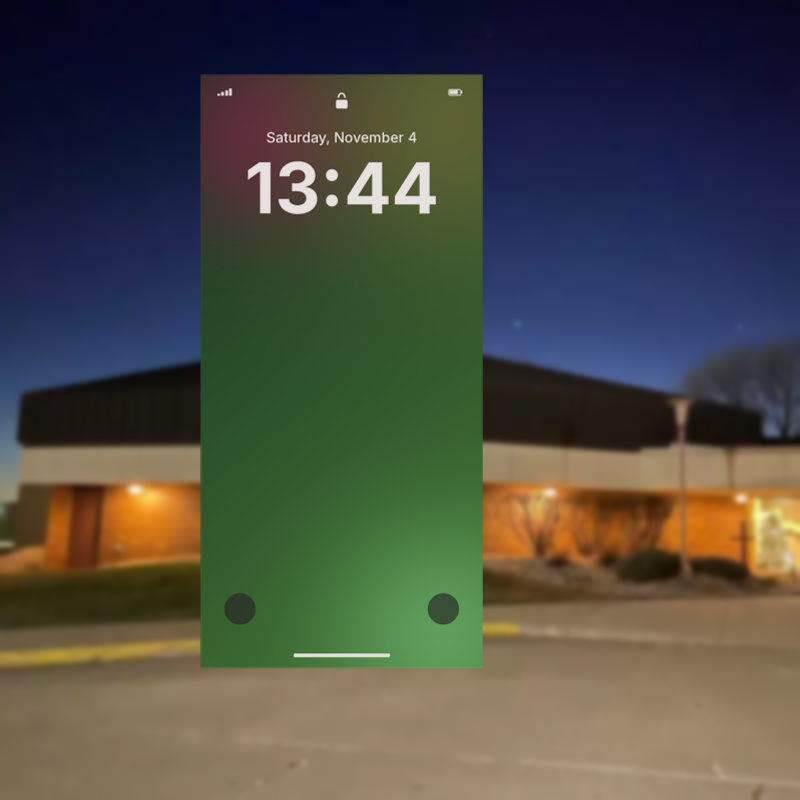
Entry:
13 h 44 min
